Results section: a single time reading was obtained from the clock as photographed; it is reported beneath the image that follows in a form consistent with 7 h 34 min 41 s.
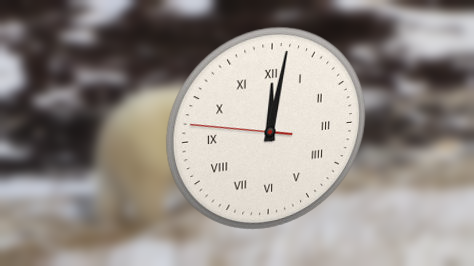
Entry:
12 h 01 min 47 s
